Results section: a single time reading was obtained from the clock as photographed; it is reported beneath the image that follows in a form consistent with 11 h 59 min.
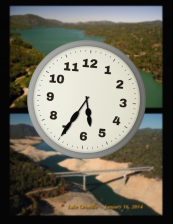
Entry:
5 h 35 min
